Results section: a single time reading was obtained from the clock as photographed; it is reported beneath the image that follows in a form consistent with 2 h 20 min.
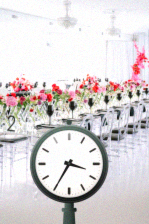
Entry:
3 h 35 min
